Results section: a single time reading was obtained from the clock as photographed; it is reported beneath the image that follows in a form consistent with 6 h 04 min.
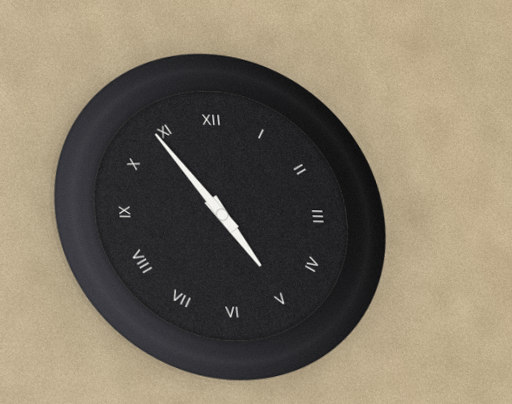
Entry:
4 h 54 min
